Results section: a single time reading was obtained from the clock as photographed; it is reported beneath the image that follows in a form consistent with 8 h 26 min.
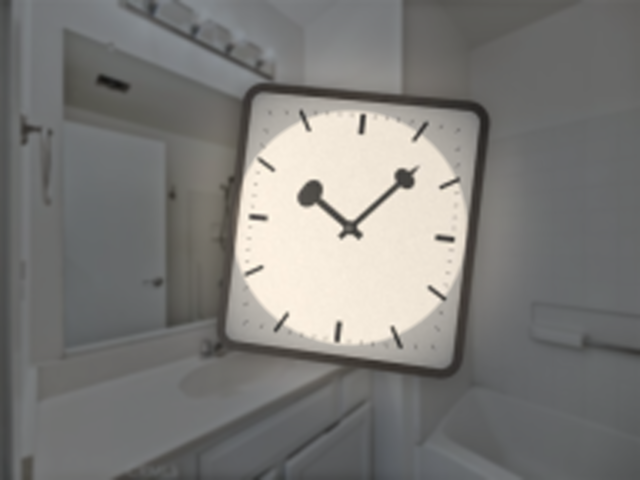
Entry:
10 h 07 min
